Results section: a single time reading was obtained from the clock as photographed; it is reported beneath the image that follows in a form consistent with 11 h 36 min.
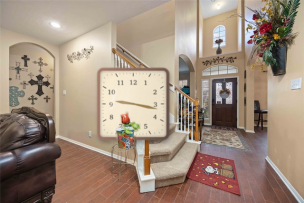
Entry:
9 h 17 min
